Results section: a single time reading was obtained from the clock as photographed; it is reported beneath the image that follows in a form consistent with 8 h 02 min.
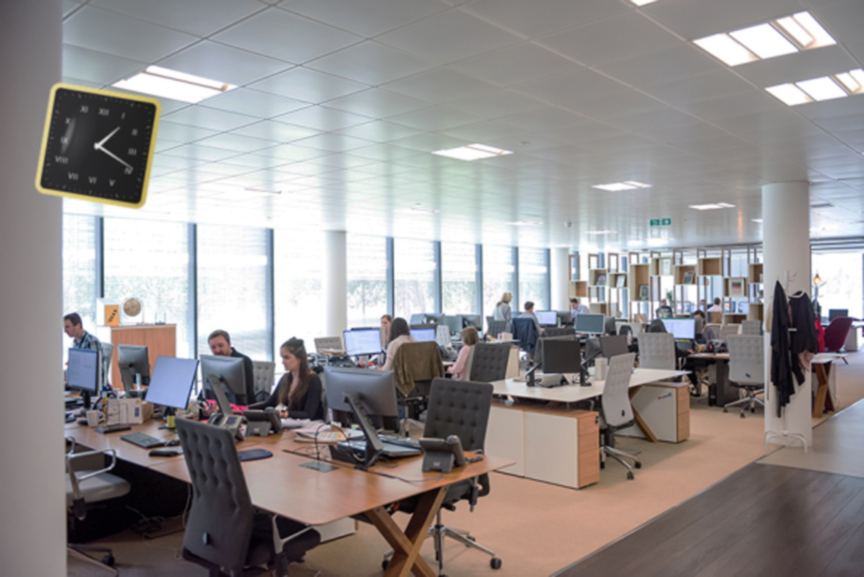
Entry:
1 h 19 min
